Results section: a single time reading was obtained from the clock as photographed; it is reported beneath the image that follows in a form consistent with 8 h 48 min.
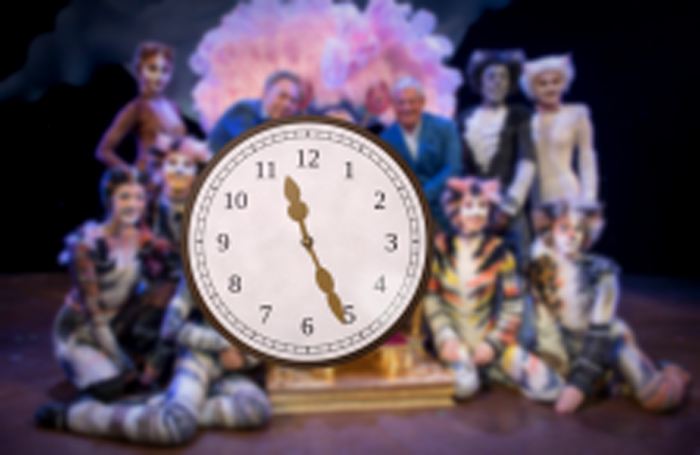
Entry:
11 h 26 min
